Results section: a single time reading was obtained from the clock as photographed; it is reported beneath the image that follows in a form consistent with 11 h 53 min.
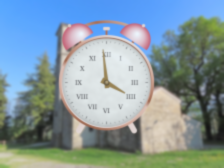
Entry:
3 h 59 min
